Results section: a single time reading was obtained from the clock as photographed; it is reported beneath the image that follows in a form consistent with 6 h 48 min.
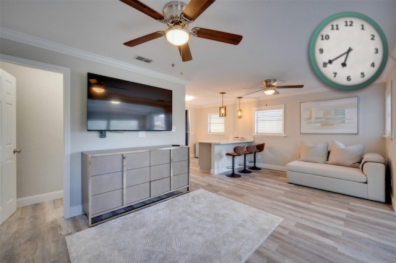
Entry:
6 h 40 min
